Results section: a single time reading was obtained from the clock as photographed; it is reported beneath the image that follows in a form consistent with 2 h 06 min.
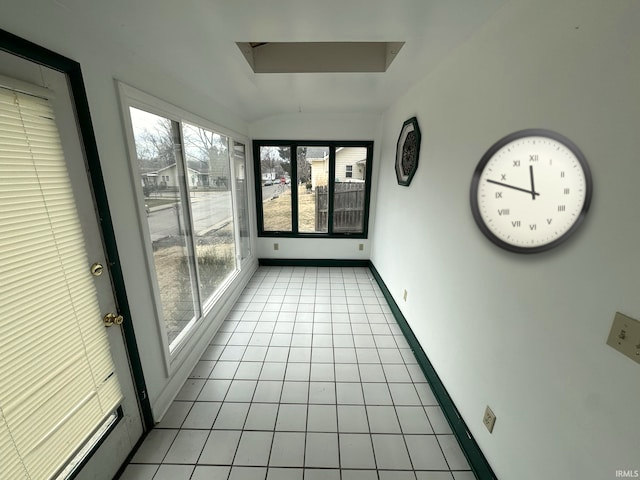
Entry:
11 h 48 min
